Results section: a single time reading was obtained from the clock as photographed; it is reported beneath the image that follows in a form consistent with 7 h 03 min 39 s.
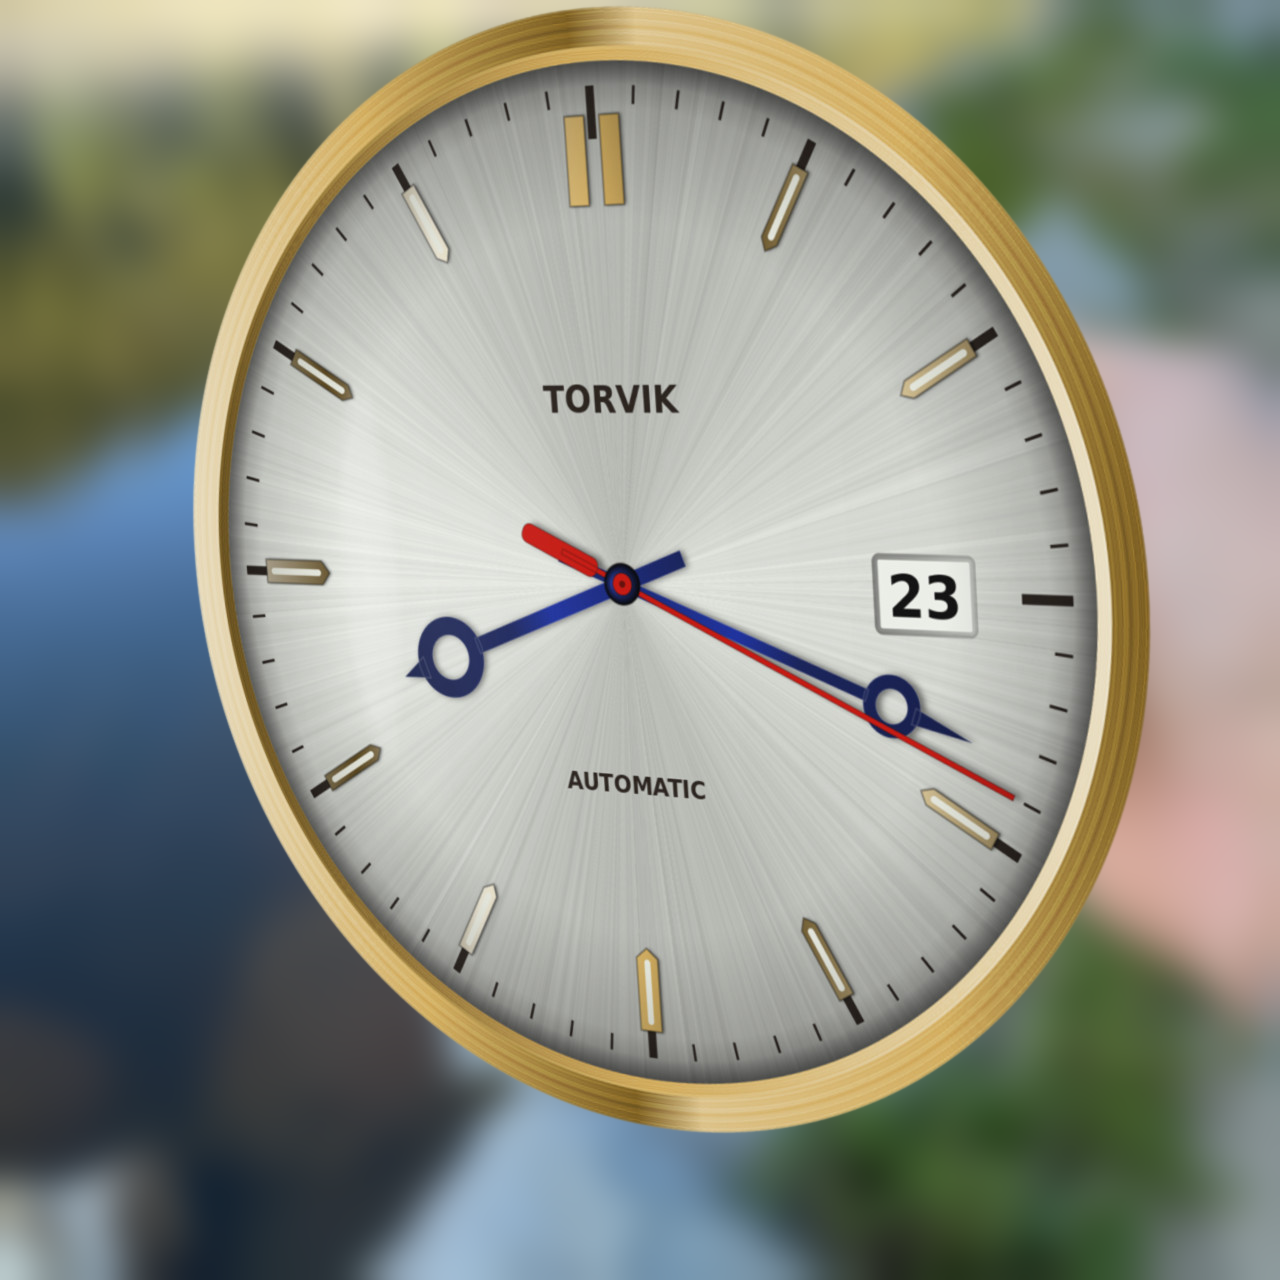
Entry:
8 h 18 min 19 s
